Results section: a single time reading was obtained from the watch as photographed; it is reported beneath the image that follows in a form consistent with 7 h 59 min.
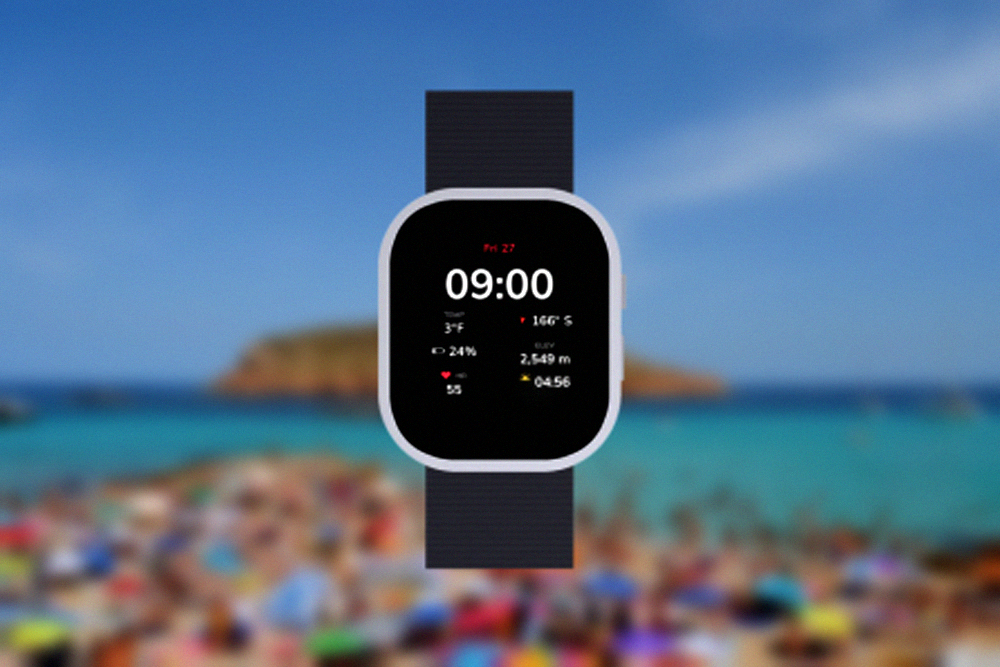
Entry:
9 h 00 min
